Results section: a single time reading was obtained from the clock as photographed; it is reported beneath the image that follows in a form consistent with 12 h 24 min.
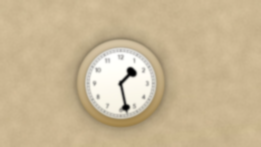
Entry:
1 h 28 min
